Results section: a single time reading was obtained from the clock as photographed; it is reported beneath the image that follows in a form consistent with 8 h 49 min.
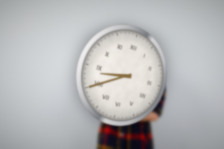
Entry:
8 h 40 min
